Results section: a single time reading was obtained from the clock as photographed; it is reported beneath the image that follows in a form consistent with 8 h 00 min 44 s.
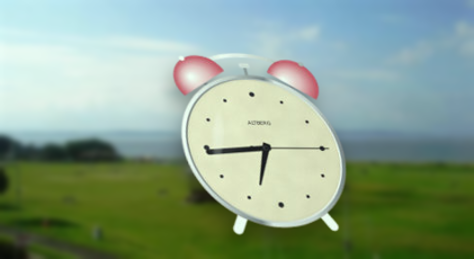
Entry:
6 h 44 min 15 s
